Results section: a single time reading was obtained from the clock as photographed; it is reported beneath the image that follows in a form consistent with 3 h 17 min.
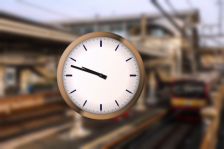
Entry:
9 h 48 min
